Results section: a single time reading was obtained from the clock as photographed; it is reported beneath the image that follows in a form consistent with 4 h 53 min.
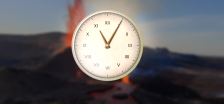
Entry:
11 h 05 min
